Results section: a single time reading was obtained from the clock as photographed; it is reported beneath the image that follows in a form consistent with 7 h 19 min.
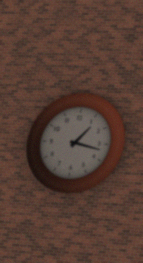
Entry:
1 h 17 min
